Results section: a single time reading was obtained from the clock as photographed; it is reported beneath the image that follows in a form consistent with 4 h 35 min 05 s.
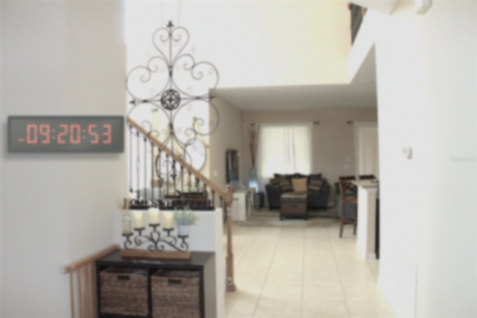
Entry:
9 h 20 min 53 s
